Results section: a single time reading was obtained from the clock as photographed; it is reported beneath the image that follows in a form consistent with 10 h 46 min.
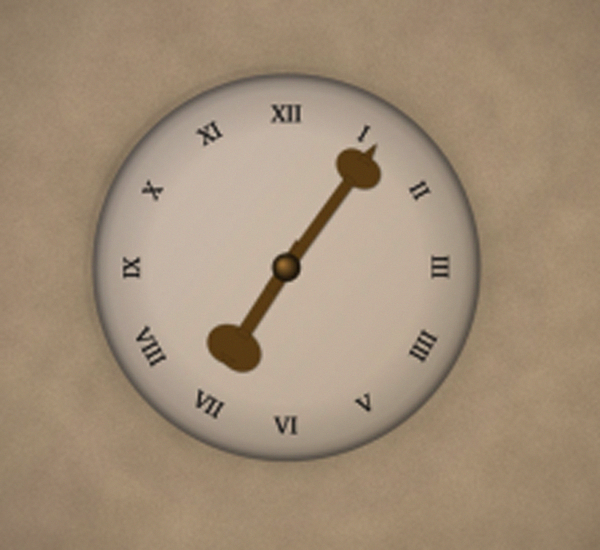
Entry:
7 h 06 min
